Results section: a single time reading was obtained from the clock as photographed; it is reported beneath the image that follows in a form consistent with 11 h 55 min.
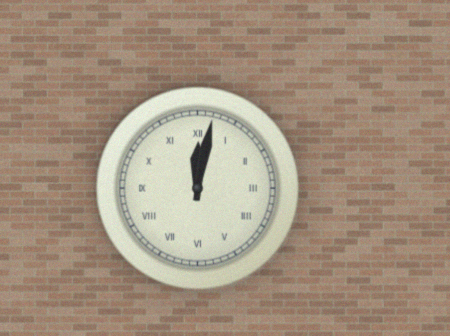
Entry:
12 h 02 min
